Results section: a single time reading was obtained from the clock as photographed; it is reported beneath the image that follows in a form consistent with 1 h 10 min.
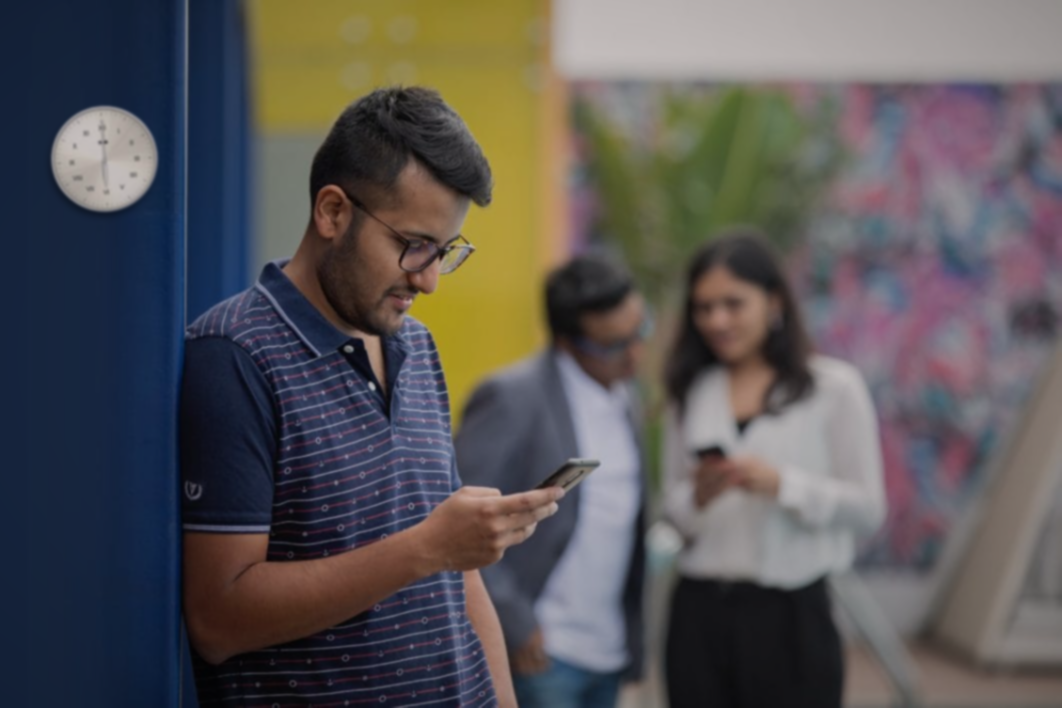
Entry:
6 h 00 min
